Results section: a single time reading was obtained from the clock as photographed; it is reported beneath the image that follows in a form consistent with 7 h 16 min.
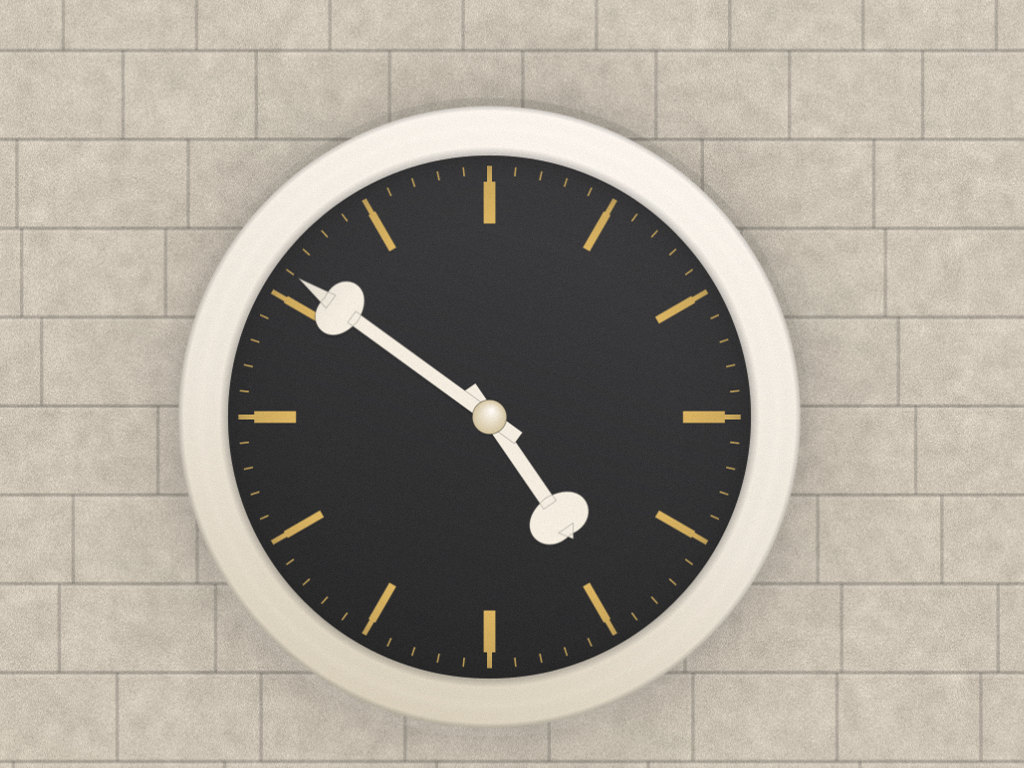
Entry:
4 h 51 min
